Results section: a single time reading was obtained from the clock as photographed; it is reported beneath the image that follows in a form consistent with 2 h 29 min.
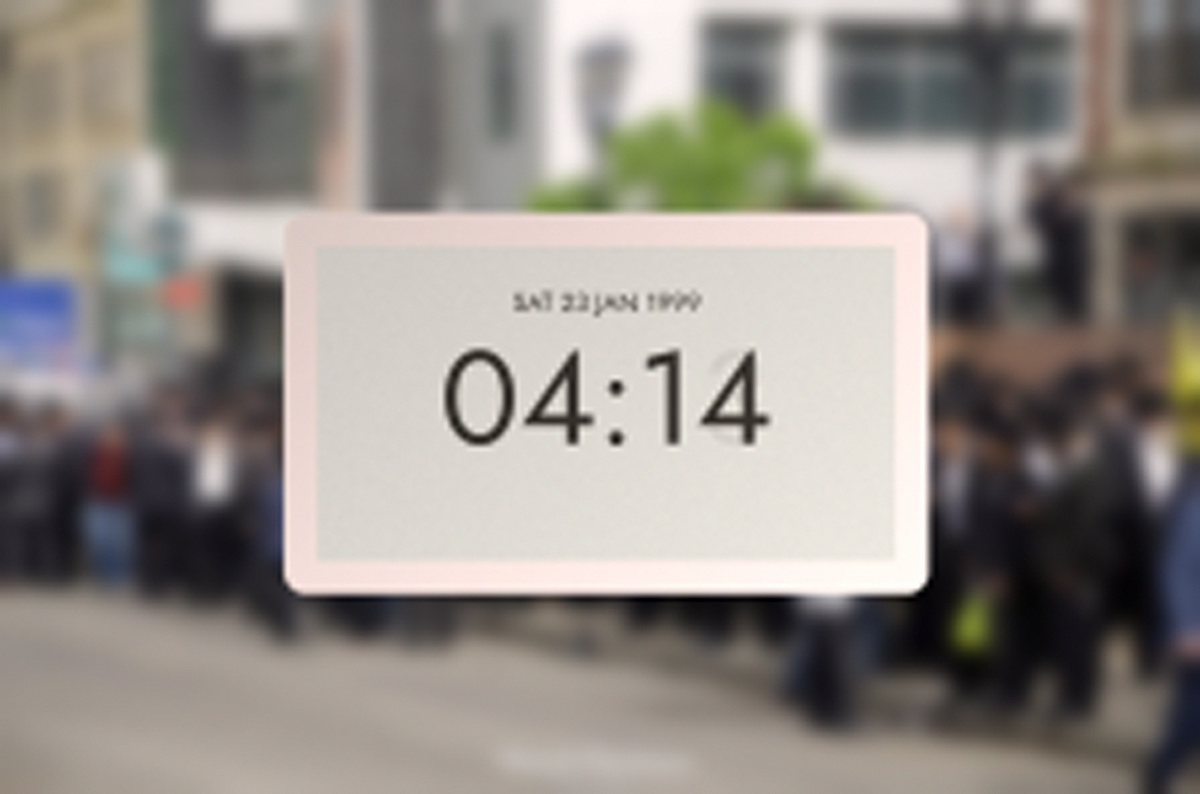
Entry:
4 h 14 min
